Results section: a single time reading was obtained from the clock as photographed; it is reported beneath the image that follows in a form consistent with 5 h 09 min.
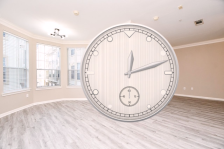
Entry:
12 h 12 min
